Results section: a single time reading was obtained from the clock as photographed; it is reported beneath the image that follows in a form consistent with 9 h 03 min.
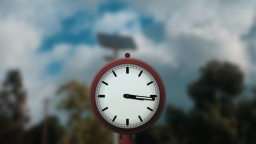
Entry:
3 h 16 min
